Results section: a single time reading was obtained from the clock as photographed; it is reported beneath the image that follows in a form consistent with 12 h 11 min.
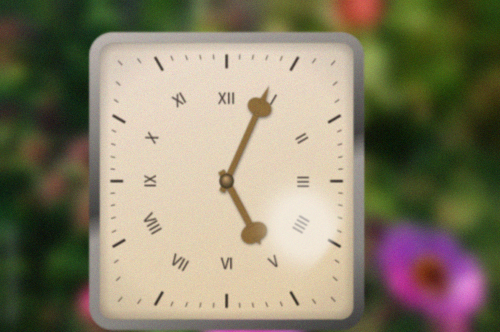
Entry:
5 h 04 min
